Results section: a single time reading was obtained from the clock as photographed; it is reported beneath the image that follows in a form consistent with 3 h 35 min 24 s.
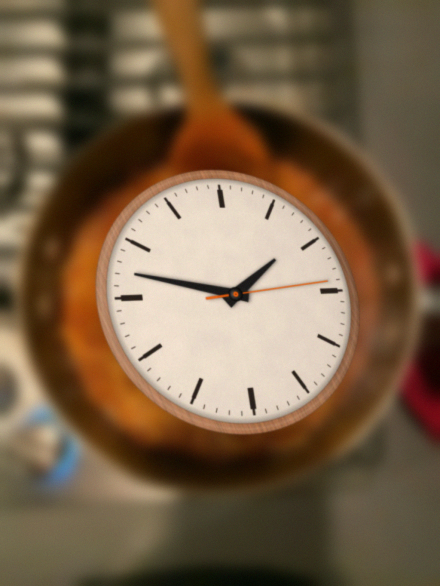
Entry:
1 h 47 min 14 s
